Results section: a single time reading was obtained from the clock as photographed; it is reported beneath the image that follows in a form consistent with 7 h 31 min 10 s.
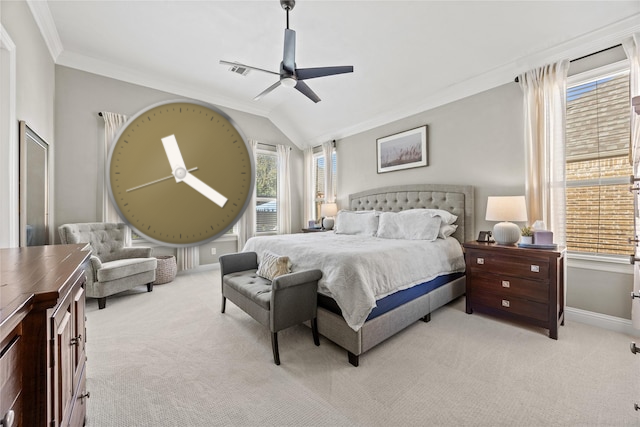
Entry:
11 h 20 min 42 s
